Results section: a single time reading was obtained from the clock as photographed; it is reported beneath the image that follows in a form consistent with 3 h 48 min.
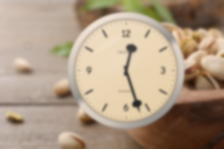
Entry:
12 h 27 min
